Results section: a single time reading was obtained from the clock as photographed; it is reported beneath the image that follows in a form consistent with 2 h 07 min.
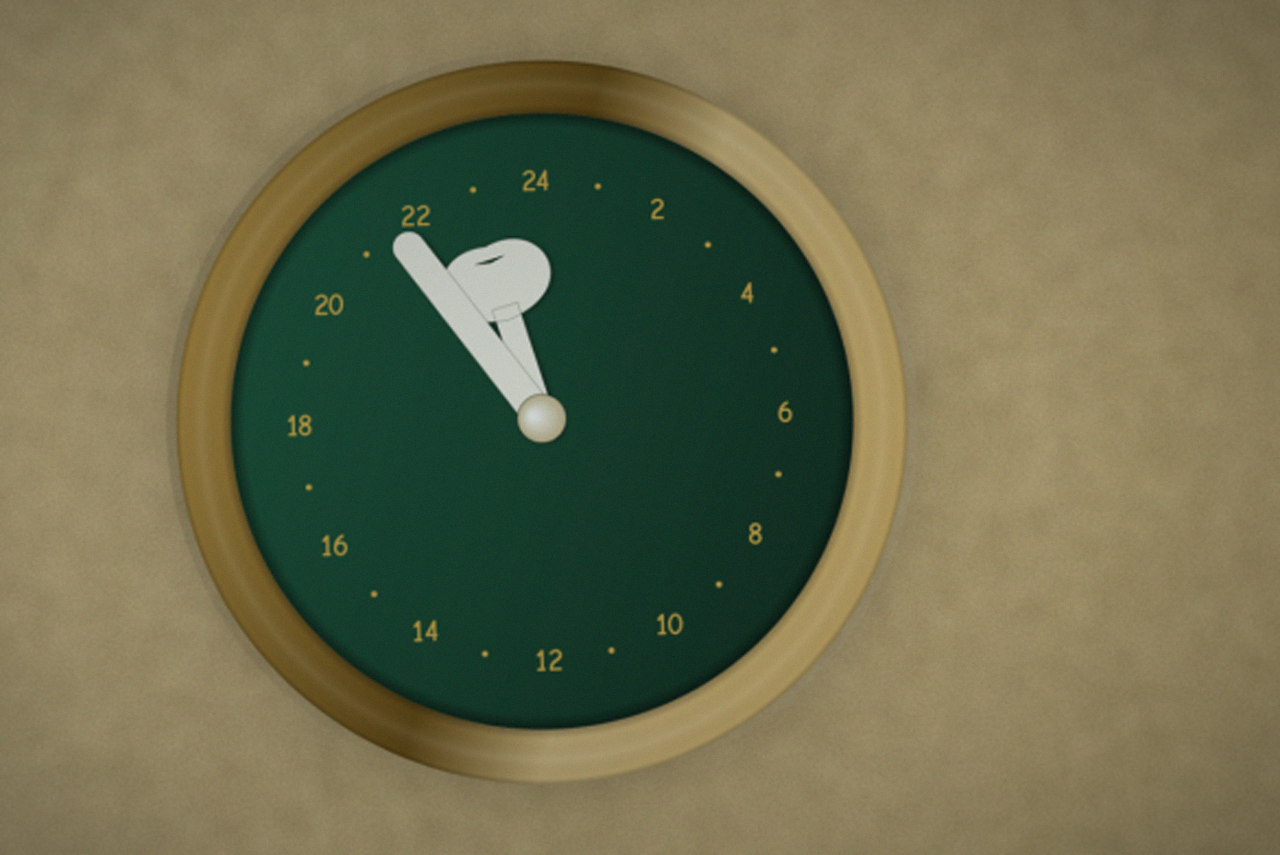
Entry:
22 h 54 min
